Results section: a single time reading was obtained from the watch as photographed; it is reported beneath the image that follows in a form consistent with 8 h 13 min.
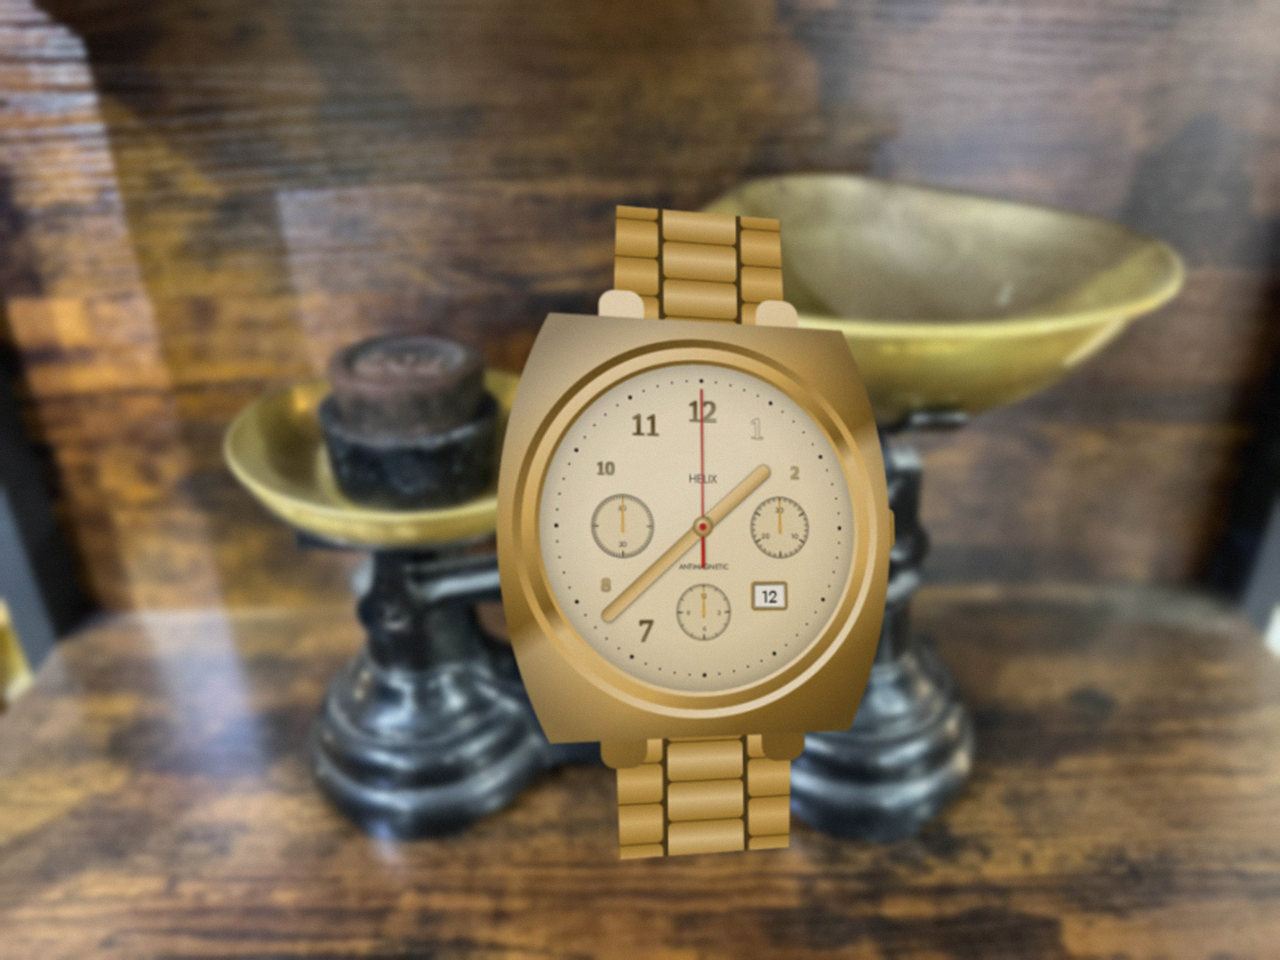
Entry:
1 h 38 min
